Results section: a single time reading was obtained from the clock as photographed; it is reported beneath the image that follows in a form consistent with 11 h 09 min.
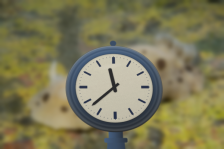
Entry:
11 h 38 min
